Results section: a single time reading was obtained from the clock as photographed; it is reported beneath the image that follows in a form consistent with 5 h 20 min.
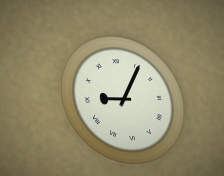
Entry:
9 h 06 min
